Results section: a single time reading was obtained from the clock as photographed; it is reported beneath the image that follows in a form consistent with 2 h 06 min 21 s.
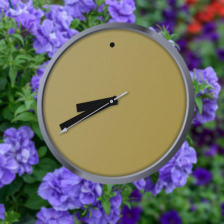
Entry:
8 h 40 min 40 s
